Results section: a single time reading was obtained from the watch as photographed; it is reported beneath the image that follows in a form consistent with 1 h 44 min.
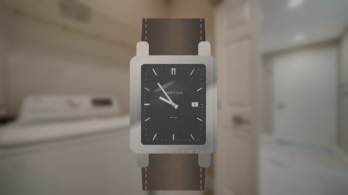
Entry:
9 h 54 min
